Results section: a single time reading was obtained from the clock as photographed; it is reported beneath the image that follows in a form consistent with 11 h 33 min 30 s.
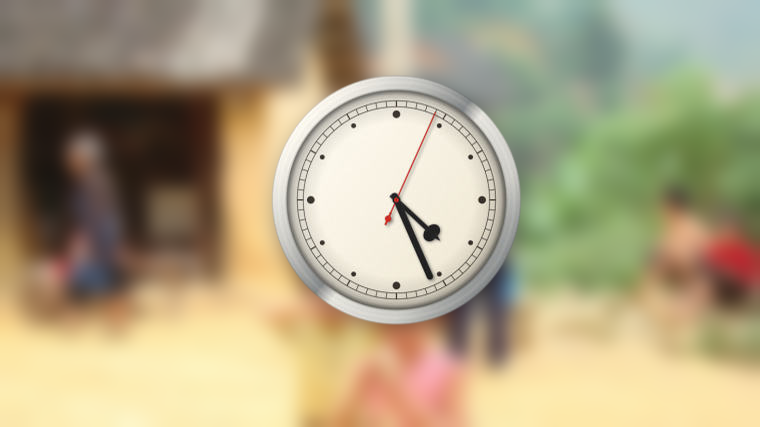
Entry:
4 h 26 min 04 s
